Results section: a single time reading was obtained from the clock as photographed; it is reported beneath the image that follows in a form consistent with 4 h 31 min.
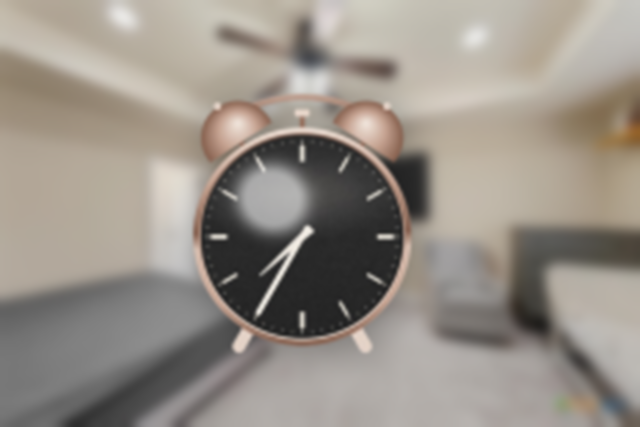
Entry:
7 h 35 min
